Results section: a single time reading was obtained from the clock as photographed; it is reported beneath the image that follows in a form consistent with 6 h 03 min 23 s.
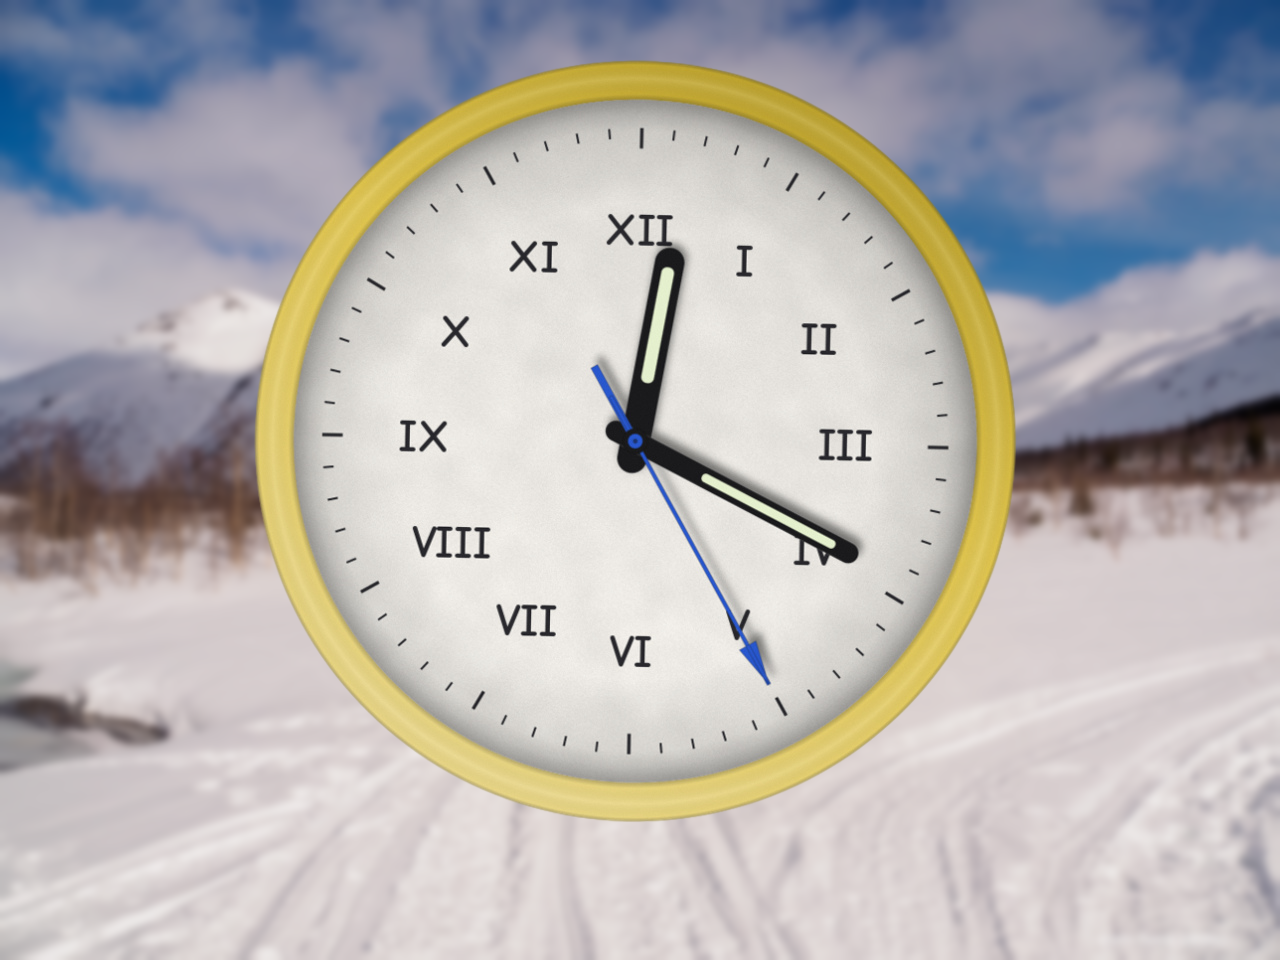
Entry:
12 h 19 min 25 s
